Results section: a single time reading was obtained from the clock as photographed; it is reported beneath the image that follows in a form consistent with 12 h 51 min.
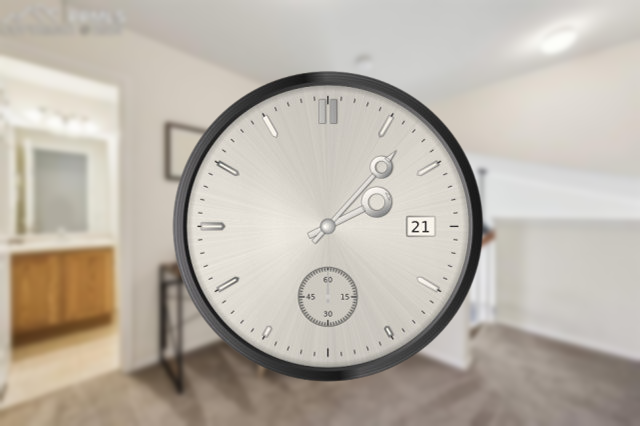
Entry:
2 h 07 min
